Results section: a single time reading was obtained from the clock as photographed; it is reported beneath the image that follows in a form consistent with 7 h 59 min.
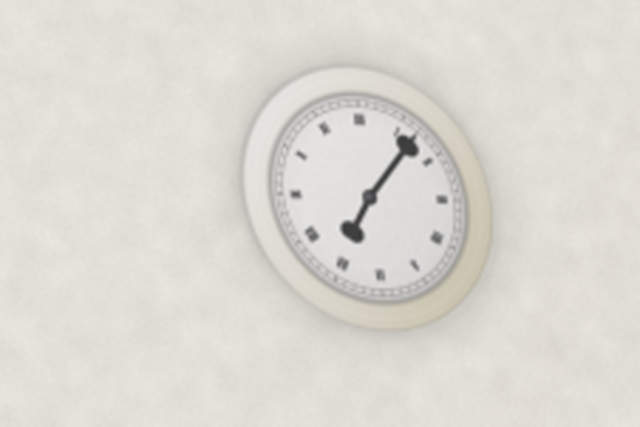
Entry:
7 h 07 min
